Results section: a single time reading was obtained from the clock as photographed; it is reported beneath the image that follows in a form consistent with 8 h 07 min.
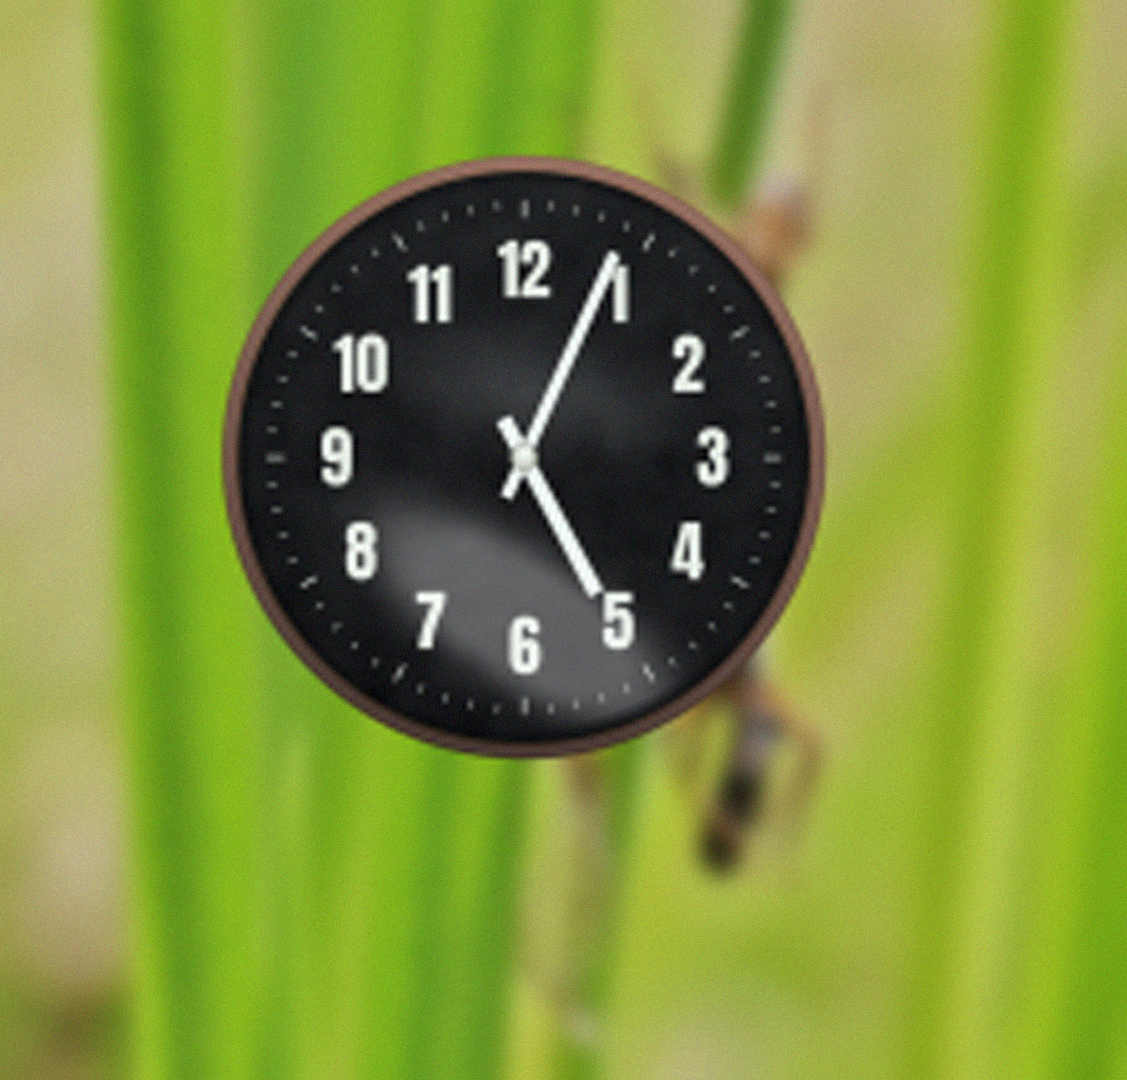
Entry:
5 h 04 min
